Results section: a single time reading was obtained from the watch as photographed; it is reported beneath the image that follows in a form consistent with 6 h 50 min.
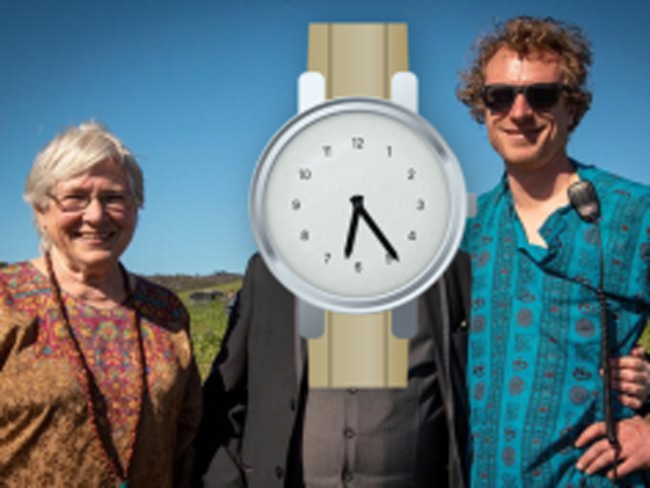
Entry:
6 h 24 min
